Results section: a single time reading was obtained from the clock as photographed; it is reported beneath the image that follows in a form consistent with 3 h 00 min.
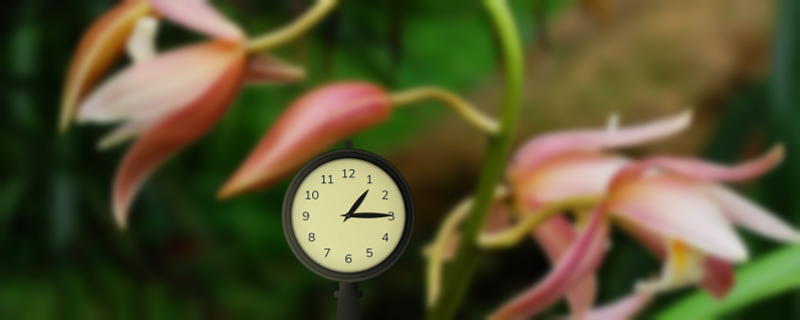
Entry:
1 h 15 min
